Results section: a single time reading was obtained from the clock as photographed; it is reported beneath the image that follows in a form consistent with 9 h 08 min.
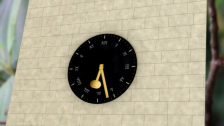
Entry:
6 h 27 min
